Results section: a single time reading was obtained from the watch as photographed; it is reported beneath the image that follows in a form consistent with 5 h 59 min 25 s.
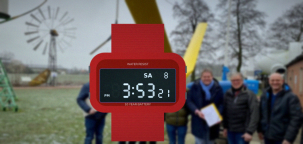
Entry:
3 h 53 min 21 s
